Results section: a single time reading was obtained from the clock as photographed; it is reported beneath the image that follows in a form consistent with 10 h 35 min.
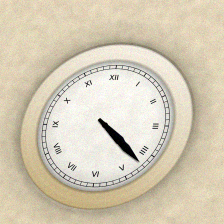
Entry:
4 h 22 min
